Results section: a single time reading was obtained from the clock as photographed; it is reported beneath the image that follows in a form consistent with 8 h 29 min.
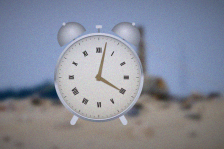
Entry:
4 h 02 min
